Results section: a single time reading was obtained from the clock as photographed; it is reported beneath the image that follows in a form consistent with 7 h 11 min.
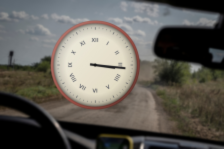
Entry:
3 h 16 min
